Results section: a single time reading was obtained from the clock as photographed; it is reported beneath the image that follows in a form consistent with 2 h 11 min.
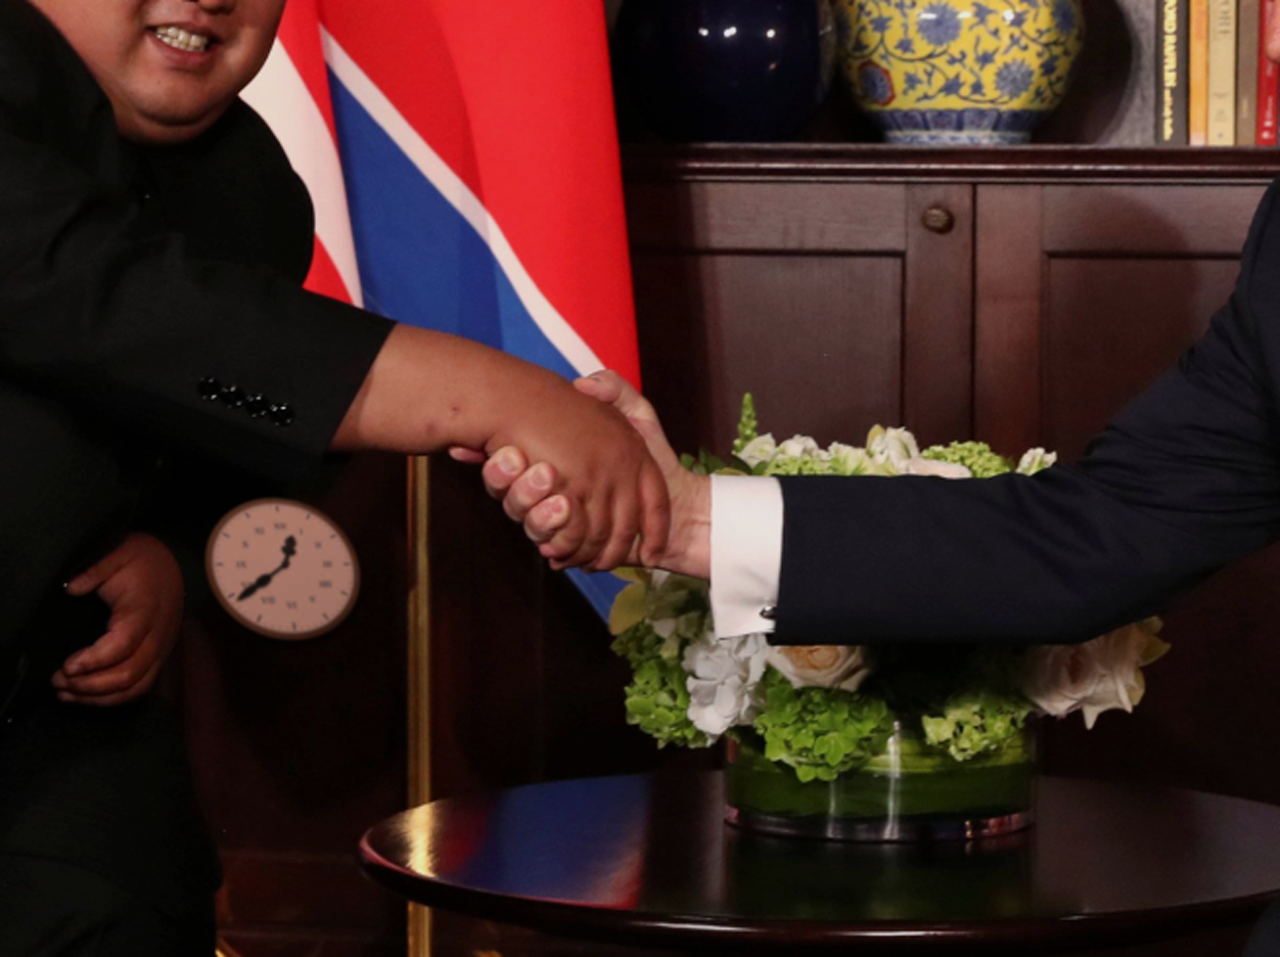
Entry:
12 h 39 min
